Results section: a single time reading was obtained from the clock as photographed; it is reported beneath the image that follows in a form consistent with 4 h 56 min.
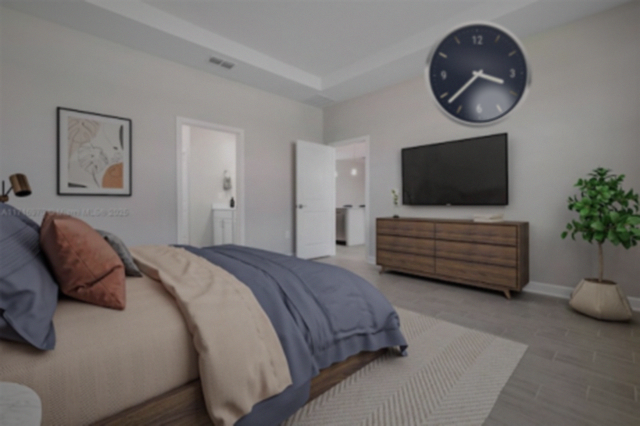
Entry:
3 h 38 min
